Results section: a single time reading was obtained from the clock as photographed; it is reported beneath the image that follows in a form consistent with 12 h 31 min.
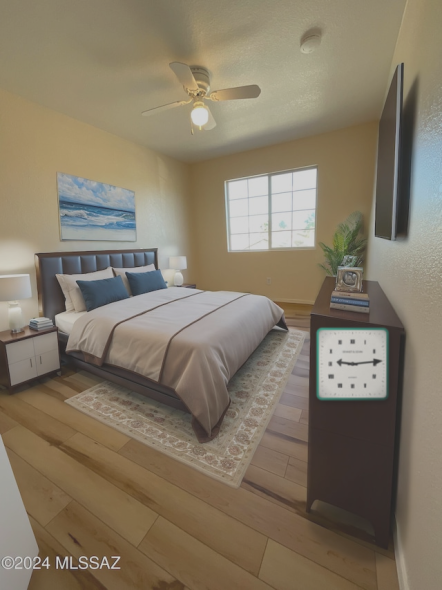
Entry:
9 h 14 min
